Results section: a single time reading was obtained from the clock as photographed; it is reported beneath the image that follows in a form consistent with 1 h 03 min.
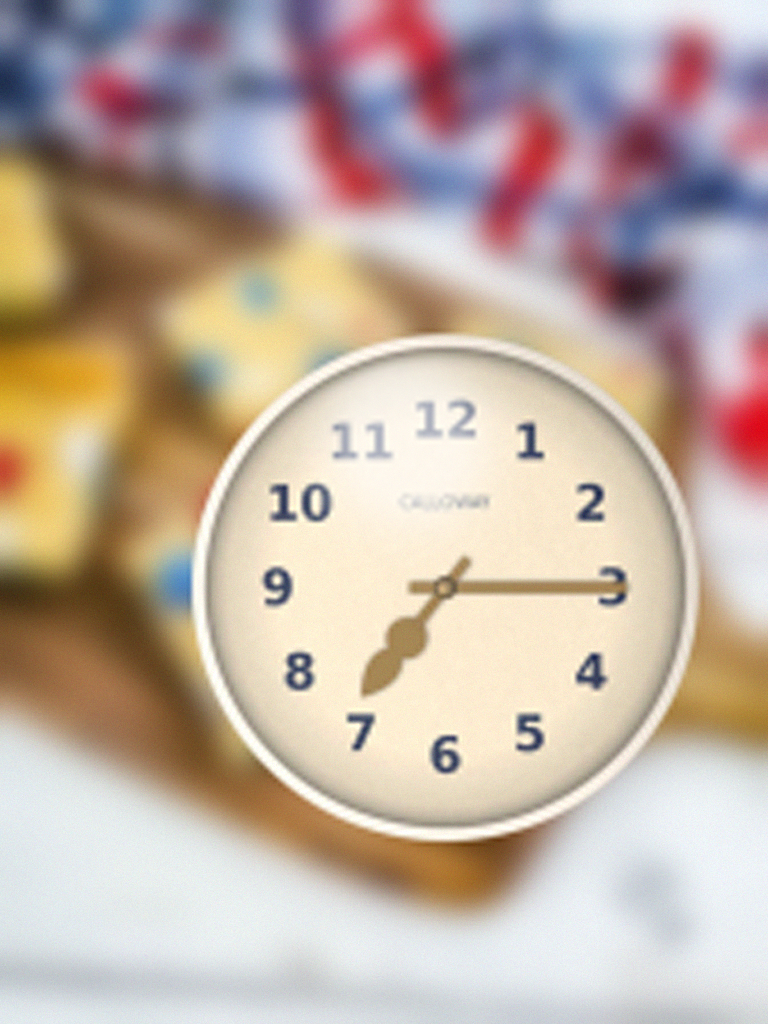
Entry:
7 h 15 min
